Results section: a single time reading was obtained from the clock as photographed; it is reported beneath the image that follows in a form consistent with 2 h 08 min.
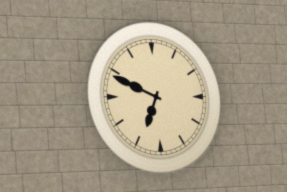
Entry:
6 h 49 min
